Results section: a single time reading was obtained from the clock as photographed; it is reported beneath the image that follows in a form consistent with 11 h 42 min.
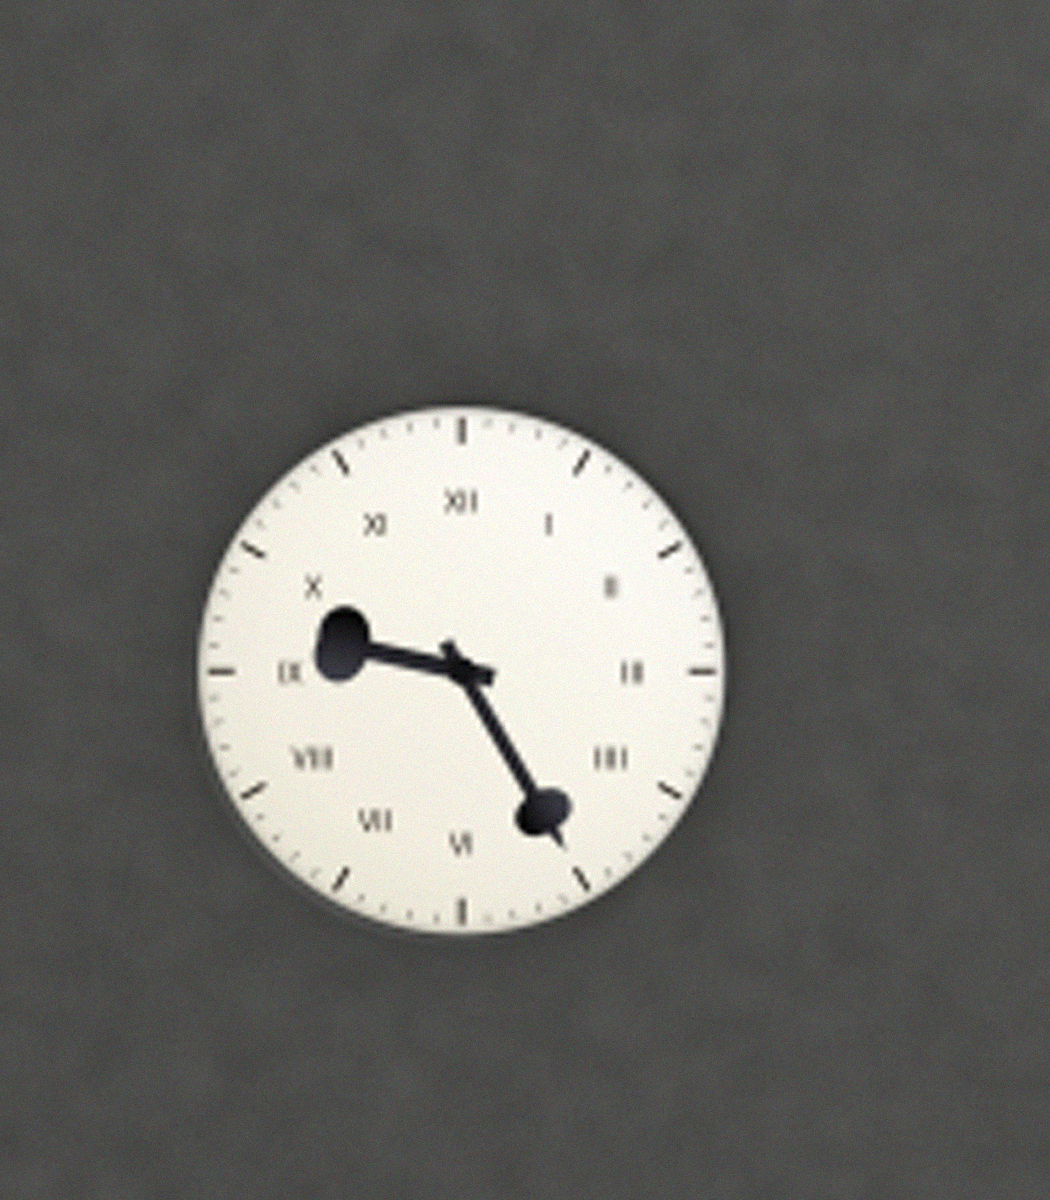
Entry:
9 h 25 min
